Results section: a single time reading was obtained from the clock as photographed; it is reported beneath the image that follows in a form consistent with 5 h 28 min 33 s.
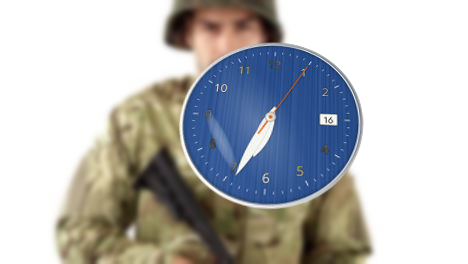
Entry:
6 h 34 min 05 s
